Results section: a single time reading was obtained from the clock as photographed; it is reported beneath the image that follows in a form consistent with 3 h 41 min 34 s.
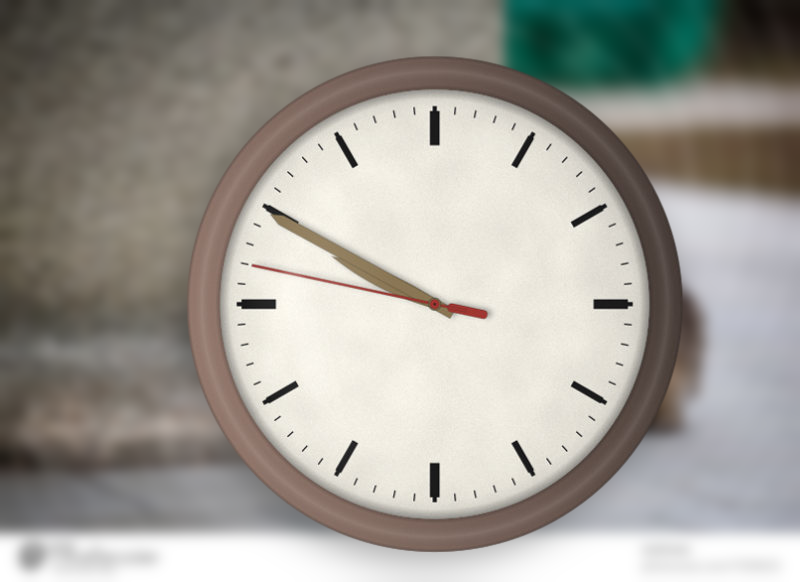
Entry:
9 h 49 min 47 s
